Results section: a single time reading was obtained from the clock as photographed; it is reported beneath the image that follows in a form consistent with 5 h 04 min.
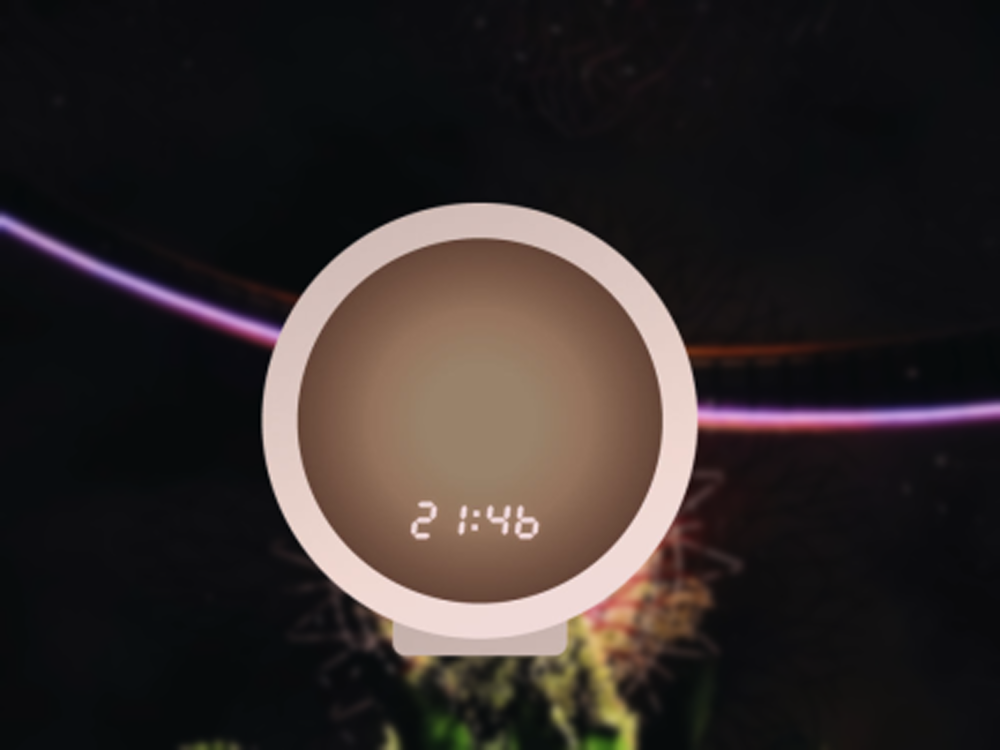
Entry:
21 h 46 min
